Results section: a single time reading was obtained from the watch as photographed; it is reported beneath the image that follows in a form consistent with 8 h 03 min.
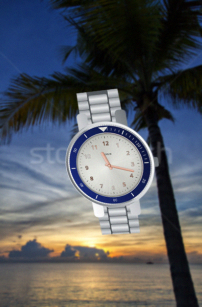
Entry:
11 h 18 min
